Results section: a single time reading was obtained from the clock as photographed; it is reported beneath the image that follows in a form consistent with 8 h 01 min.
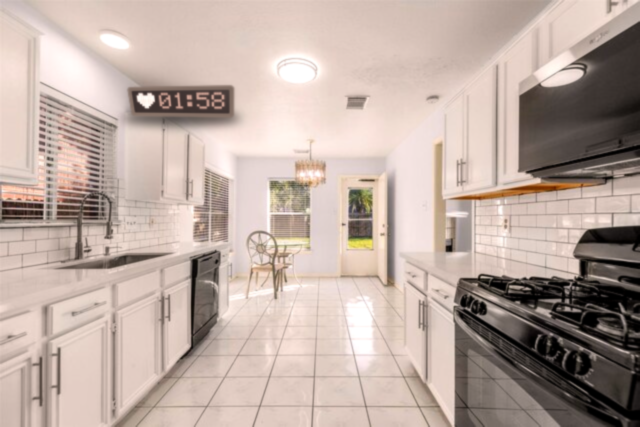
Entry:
1 h 58 min
